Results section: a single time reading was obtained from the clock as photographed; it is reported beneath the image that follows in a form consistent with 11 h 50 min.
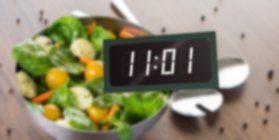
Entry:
11 h 01 min
